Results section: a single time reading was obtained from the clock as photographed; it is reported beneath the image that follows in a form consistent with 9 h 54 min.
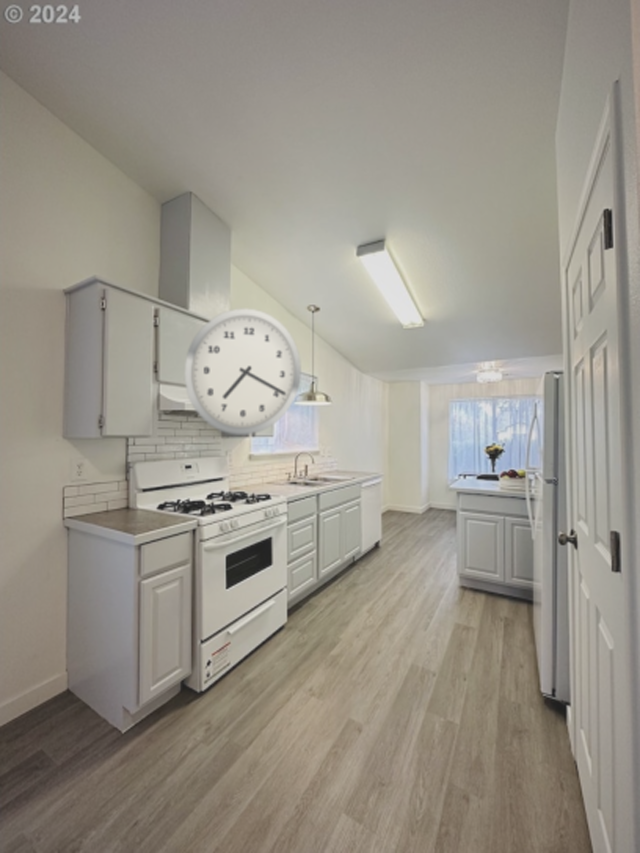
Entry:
7 h 19 min
